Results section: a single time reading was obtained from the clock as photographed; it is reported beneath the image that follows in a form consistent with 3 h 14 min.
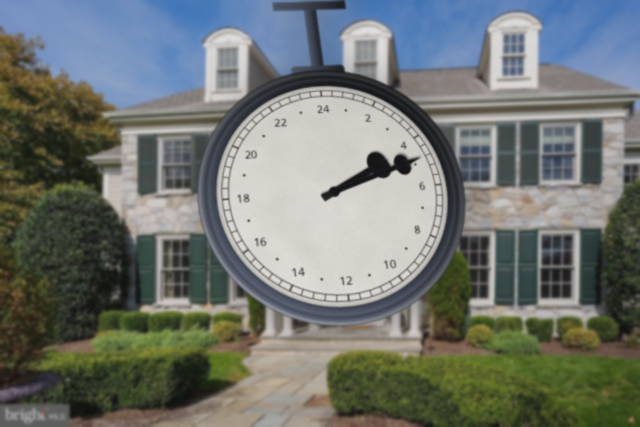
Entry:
4 h 12 min
